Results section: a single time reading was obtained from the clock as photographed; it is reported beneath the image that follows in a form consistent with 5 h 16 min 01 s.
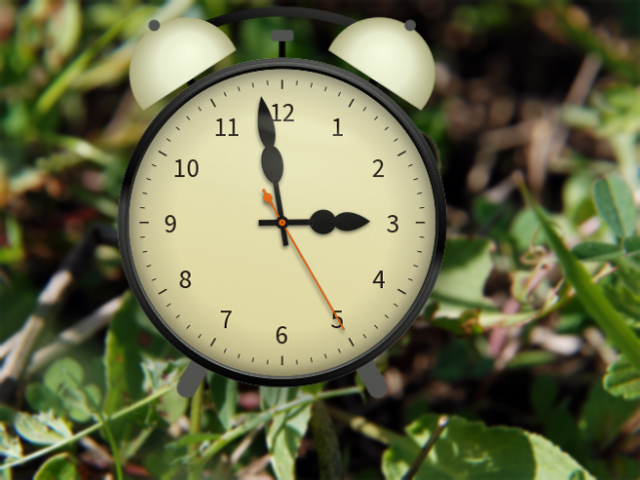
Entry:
2 h 58 min 25 s
